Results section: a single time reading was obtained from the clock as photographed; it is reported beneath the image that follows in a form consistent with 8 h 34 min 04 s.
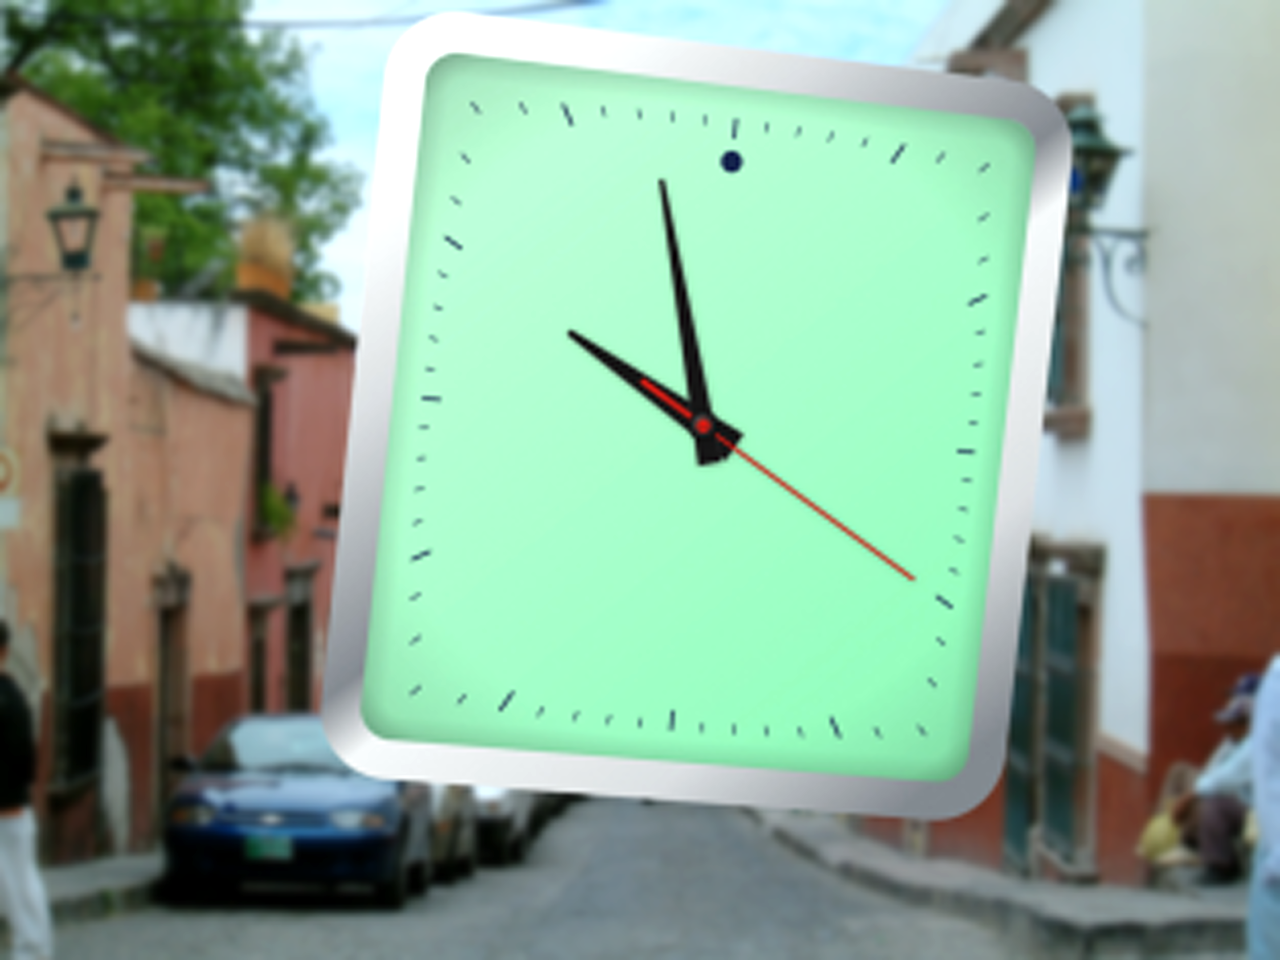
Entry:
9 h 57 min 20 s
